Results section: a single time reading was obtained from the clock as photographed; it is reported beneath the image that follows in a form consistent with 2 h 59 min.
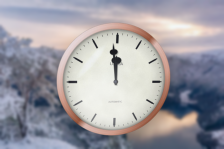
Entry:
11 h 59 min
